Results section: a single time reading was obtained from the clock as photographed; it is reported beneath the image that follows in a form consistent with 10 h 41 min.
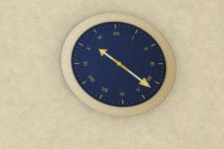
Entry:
10 h 22 min
